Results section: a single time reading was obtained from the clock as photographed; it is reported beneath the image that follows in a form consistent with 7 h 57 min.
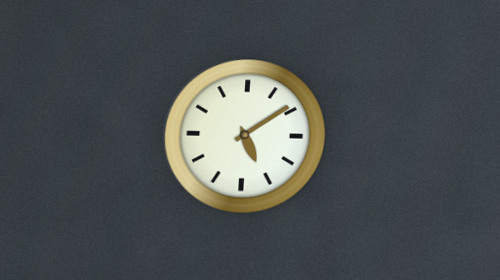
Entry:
5 h 09 min
